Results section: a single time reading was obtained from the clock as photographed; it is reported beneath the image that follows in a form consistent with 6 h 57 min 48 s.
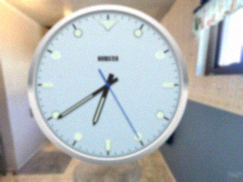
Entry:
6 h 39 min 25 s
